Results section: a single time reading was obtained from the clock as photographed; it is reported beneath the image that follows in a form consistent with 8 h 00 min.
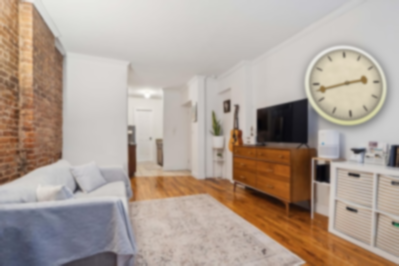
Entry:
2 h 43 min
